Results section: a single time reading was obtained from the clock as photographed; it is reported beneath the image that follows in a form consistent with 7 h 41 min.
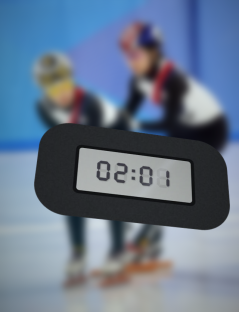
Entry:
2 h 01 min
